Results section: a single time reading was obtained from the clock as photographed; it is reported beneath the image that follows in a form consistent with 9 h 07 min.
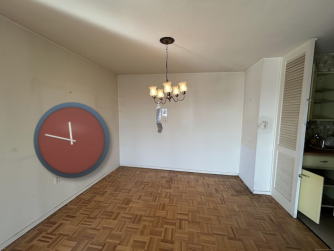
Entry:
11 h 47 min
